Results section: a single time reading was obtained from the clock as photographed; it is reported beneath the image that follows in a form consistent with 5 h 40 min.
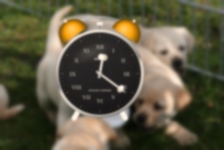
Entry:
12 h 21 min
